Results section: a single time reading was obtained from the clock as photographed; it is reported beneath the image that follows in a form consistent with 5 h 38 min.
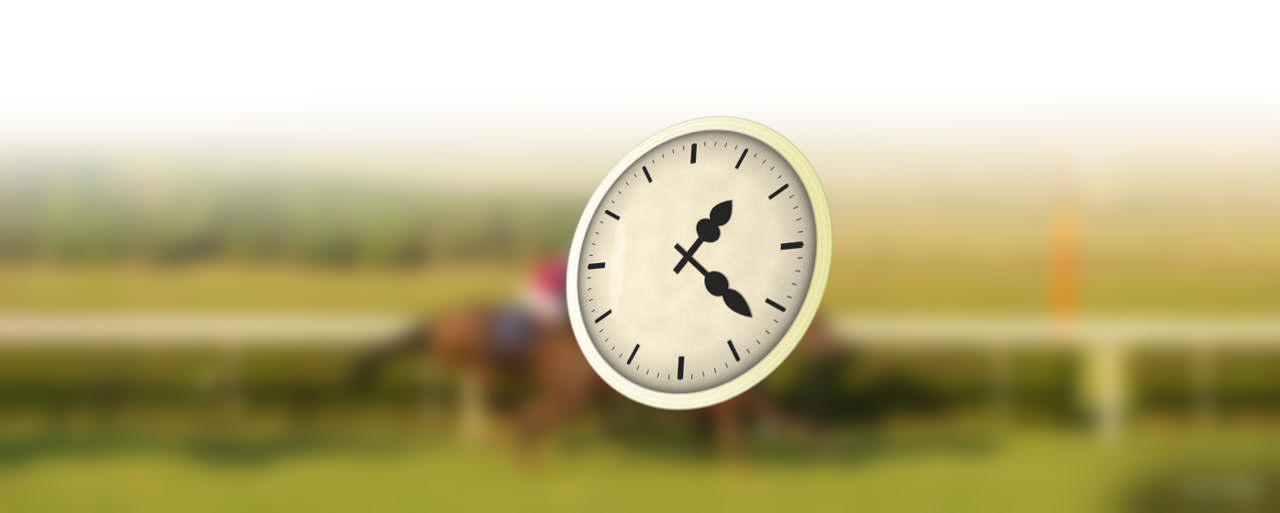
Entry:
1 h 22 min
